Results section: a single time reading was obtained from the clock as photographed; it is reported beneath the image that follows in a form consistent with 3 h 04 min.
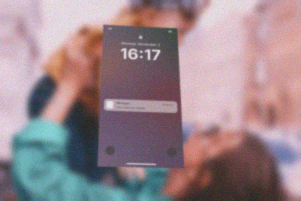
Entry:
16 h 17 min
